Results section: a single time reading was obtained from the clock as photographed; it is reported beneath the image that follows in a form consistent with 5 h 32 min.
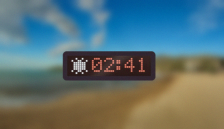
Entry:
2 h 41 min
